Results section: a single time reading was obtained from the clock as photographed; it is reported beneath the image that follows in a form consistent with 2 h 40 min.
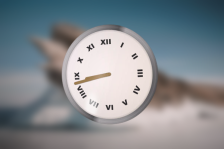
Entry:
8 h 43 min
